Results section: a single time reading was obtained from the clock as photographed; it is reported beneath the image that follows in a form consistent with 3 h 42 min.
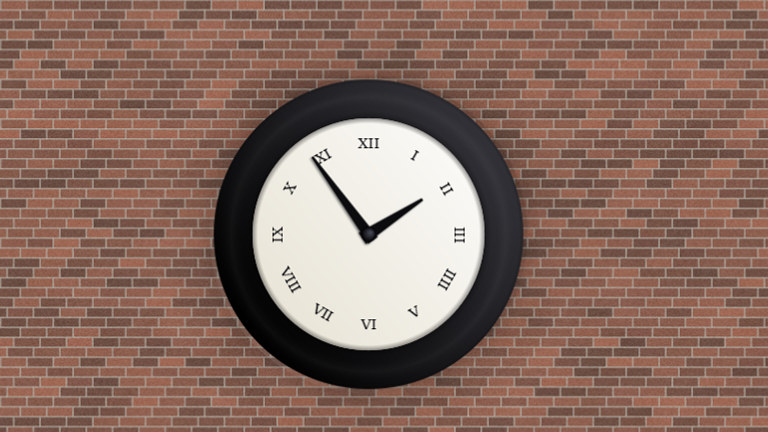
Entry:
1 h 54 min
